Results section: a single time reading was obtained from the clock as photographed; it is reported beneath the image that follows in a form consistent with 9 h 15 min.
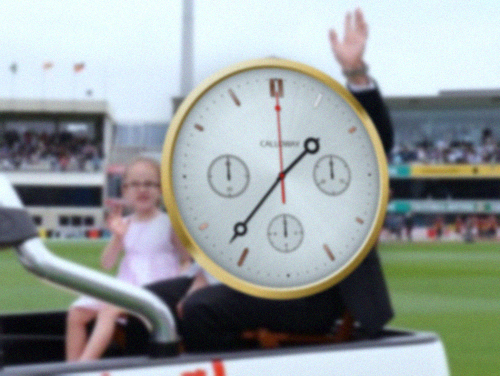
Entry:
1 h 37 min
